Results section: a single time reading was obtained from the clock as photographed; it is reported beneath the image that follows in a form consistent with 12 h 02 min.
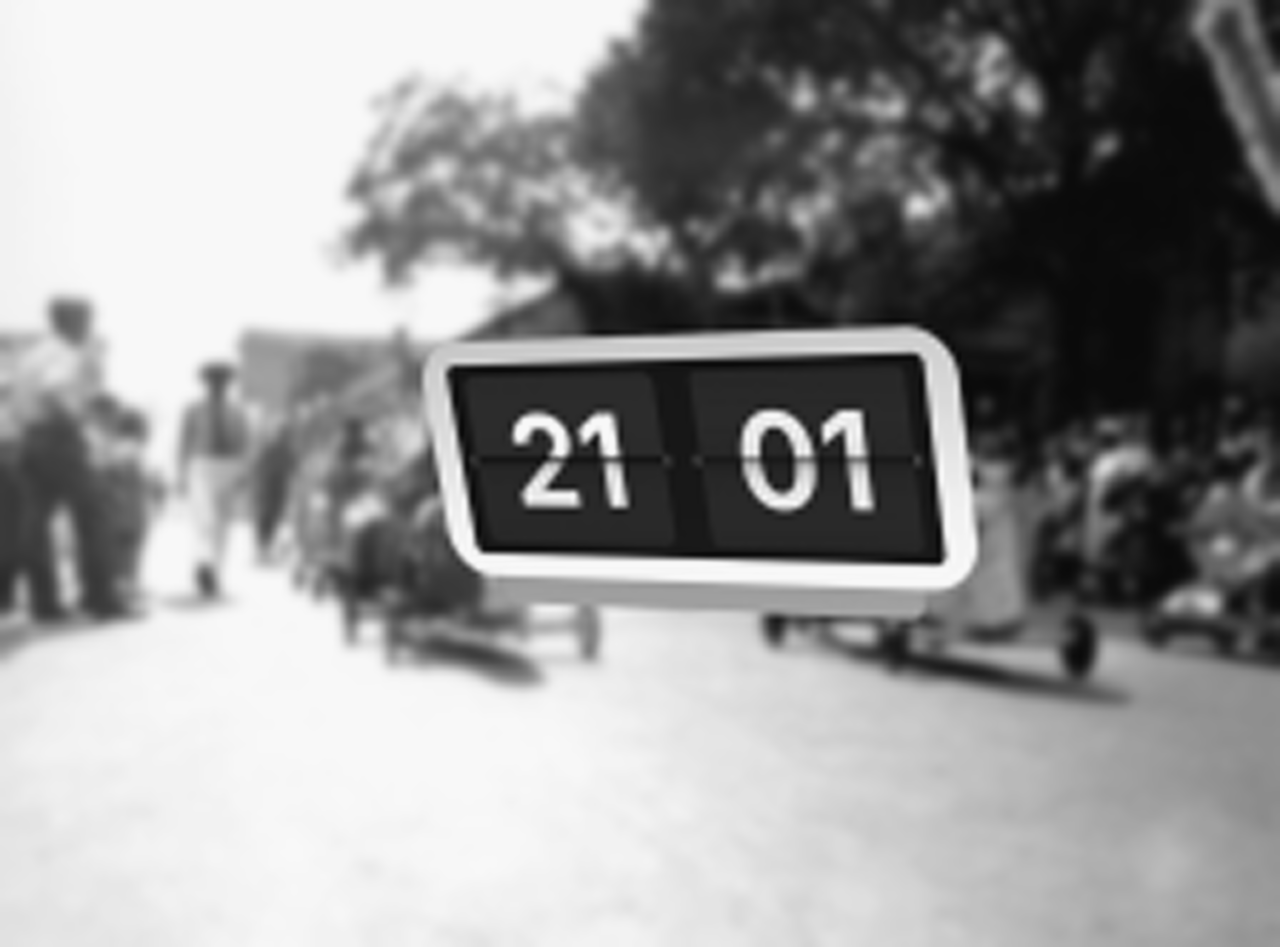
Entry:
21 h 01 min
